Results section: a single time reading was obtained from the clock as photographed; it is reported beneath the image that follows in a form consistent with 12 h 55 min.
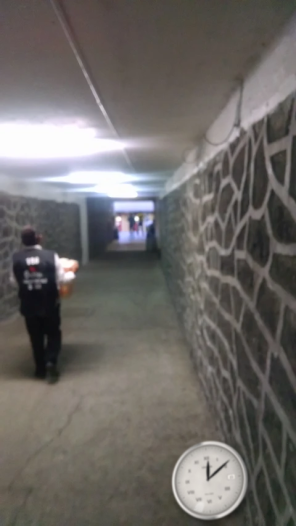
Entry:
12 h 09 min
